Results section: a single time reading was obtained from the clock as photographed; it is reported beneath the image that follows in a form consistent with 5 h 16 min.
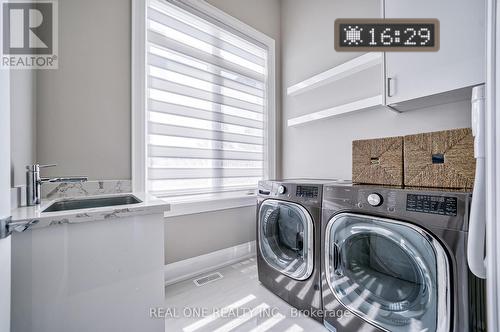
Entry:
16 h 29 min
